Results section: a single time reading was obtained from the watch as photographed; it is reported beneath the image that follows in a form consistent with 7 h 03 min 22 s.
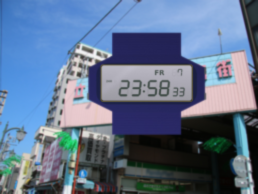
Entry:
23 h 58 min 33 s
